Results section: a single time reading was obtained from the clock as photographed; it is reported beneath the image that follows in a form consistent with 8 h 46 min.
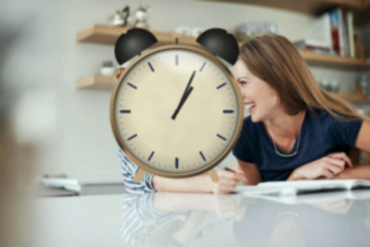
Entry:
1 h 04 min
